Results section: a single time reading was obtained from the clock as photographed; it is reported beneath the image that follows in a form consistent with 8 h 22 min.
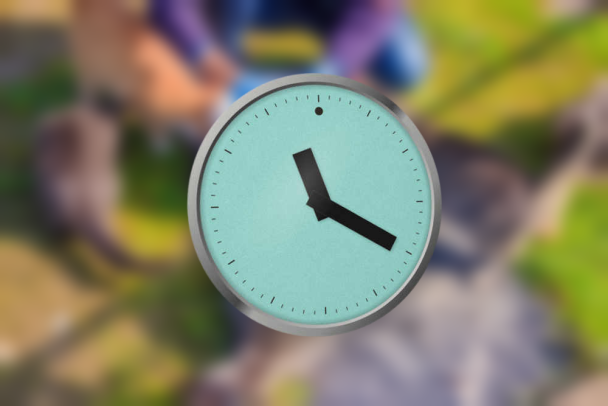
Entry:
11 h 20 min
